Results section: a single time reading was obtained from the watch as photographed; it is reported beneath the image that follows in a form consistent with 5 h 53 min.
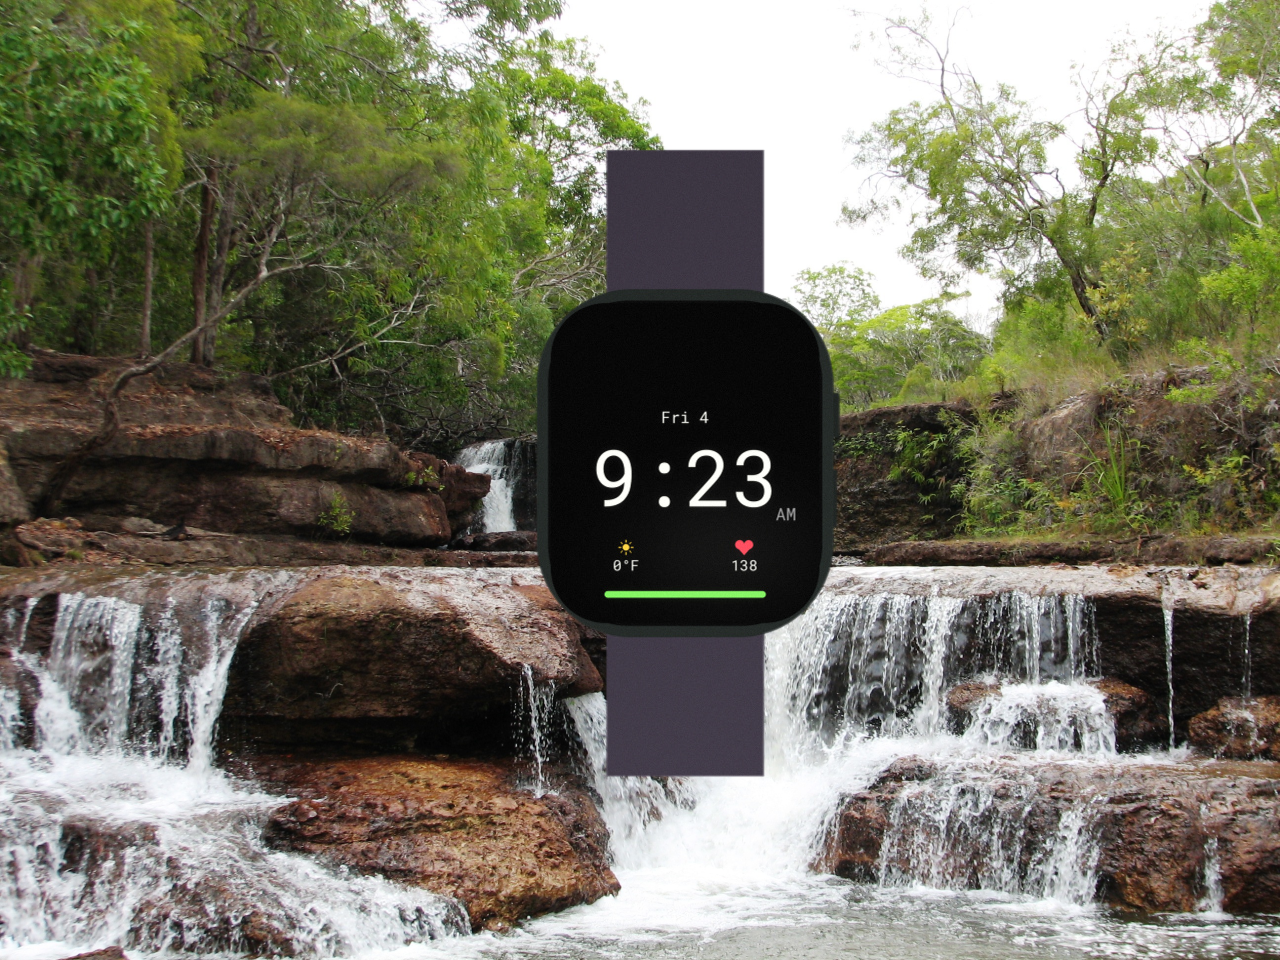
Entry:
9 h 23 min
